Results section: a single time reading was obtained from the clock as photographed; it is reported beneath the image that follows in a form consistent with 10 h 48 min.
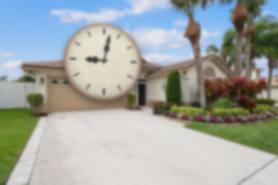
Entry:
9 h 02 min
